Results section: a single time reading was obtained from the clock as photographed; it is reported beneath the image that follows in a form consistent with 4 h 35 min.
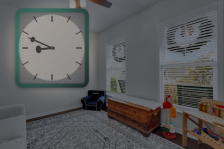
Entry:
8 h 49 min
